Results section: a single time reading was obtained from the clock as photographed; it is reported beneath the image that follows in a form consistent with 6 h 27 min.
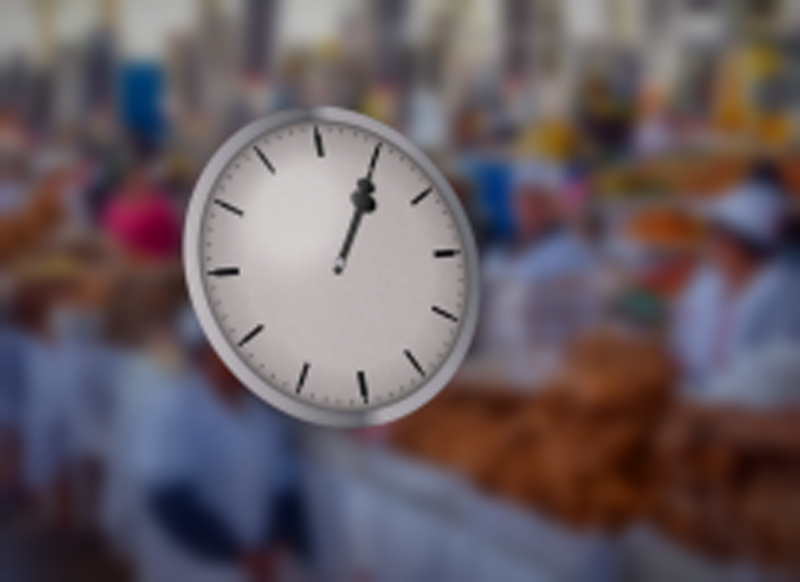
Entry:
1 h 05 min
